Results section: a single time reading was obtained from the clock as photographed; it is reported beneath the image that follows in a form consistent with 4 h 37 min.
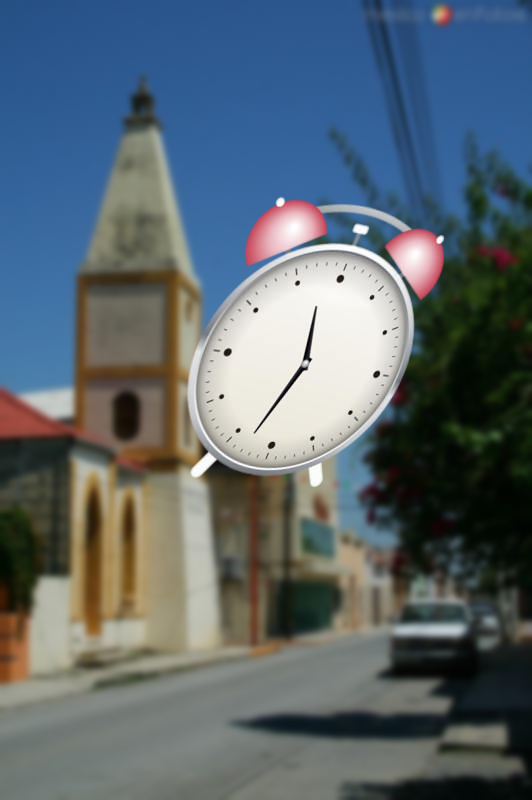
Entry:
11 h 33 min
